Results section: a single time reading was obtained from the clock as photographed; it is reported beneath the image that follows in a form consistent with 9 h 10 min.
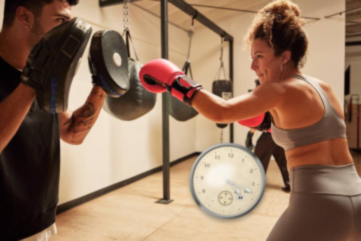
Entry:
4 h 18 min
